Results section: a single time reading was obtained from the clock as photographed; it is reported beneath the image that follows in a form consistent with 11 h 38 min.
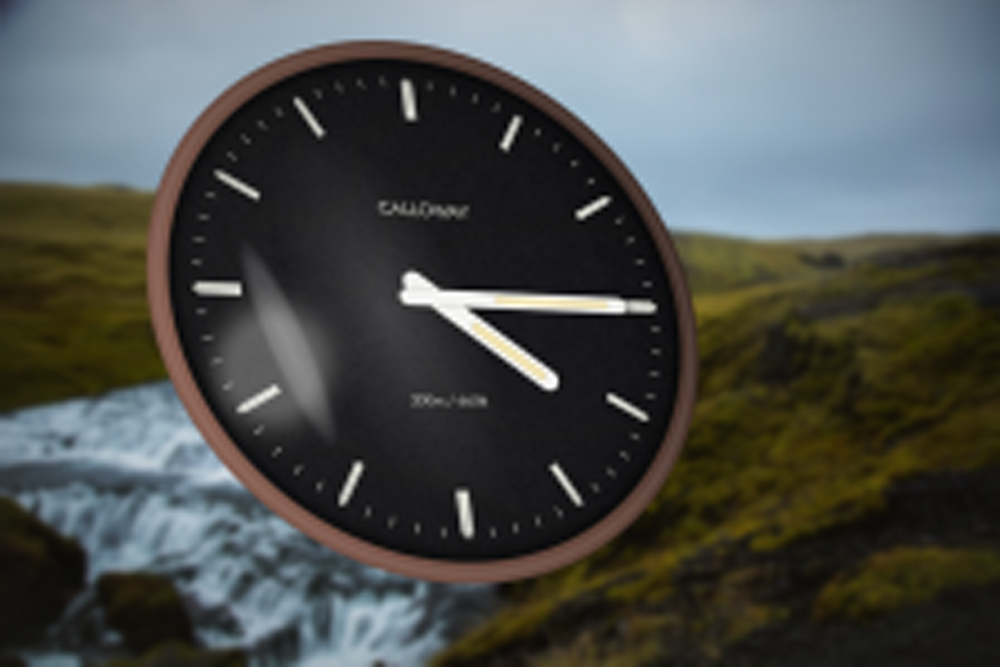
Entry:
4 h 15 min
